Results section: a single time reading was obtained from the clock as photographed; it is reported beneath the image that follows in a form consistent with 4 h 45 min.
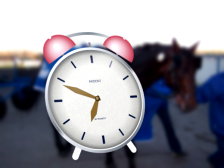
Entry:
6 h 49 min
